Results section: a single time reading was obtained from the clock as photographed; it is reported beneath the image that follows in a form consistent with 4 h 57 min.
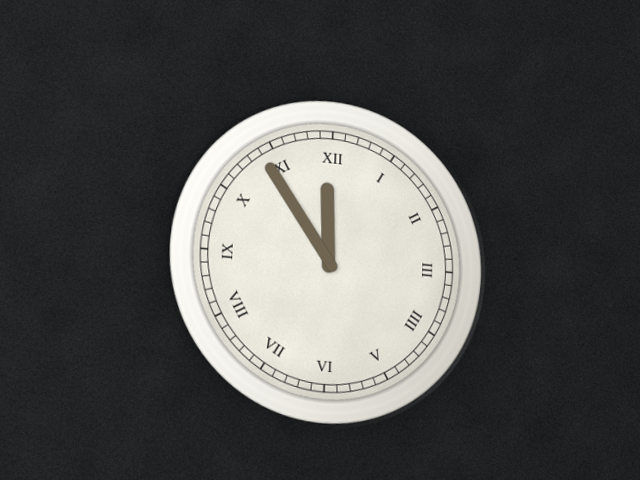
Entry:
11 h 54 min
